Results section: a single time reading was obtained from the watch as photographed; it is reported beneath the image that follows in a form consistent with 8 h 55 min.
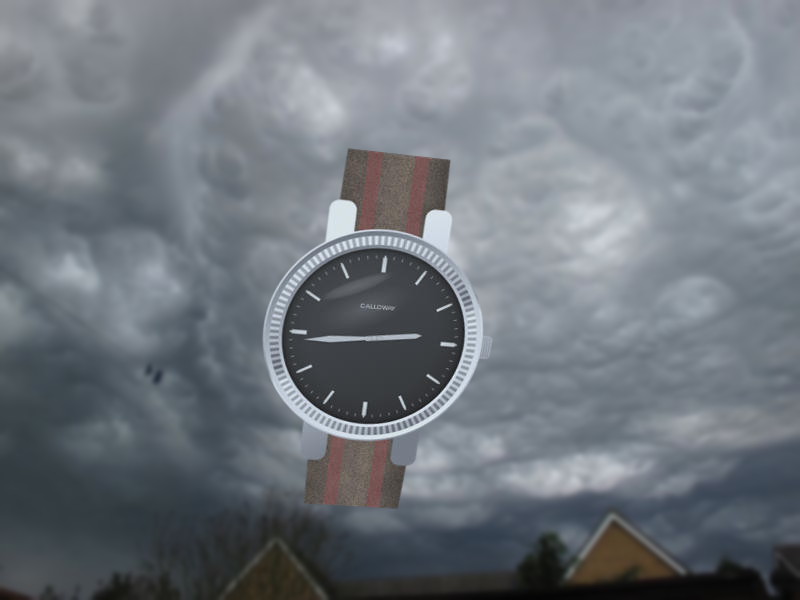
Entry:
2 h 44 min
